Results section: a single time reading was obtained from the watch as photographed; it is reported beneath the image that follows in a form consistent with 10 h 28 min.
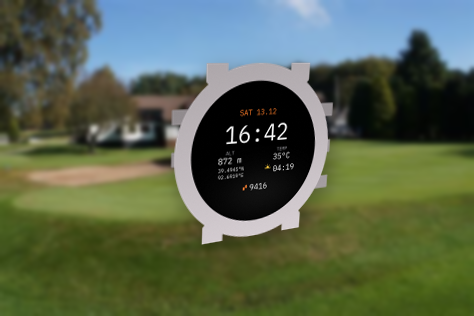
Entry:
16 h 42 min
